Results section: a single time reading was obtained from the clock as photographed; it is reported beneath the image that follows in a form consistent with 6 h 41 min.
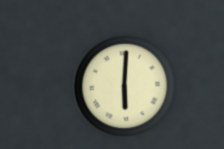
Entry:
6 h 01 min
